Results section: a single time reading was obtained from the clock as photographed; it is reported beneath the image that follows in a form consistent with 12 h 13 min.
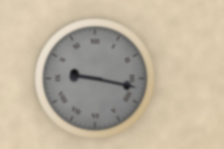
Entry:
9 h 17 min
